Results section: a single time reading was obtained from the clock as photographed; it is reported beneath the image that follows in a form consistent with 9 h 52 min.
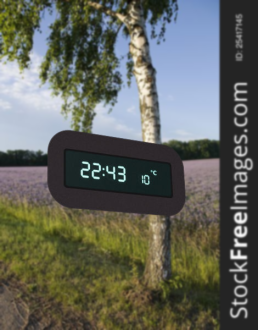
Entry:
22 h 43 min
